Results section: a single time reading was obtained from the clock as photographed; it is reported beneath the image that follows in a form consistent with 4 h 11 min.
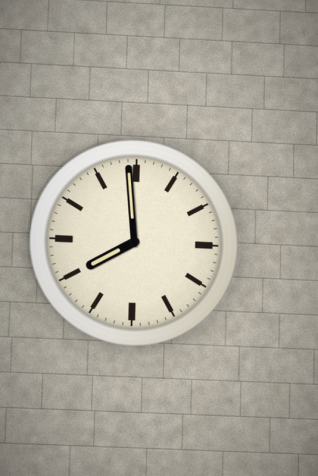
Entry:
7 h 59 min
